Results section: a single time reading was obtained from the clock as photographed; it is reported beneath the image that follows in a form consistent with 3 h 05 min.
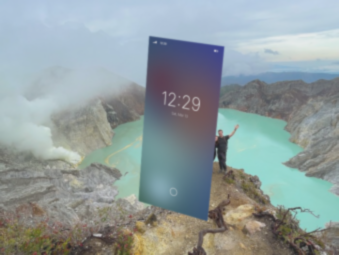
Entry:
12 h 29 min
